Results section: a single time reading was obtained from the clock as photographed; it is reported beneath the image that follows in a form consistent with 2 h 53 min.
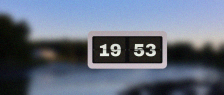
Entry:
19 h 53 min
